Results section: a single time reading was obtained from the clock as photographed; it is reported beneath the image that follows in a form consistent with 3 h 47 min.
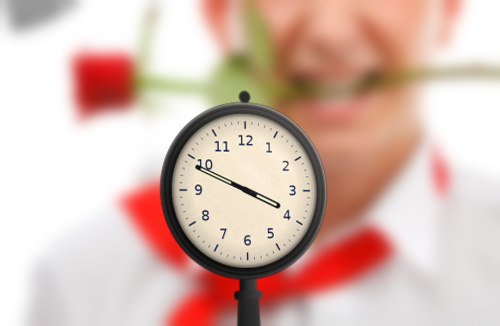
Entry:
3 h 49 min
